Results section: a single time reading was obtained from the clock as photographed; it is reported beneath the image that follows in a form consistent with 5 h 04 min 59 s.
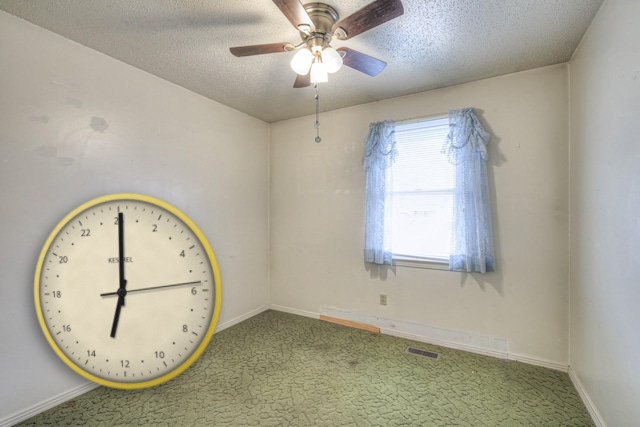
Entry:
13 h 00 min 14 s
